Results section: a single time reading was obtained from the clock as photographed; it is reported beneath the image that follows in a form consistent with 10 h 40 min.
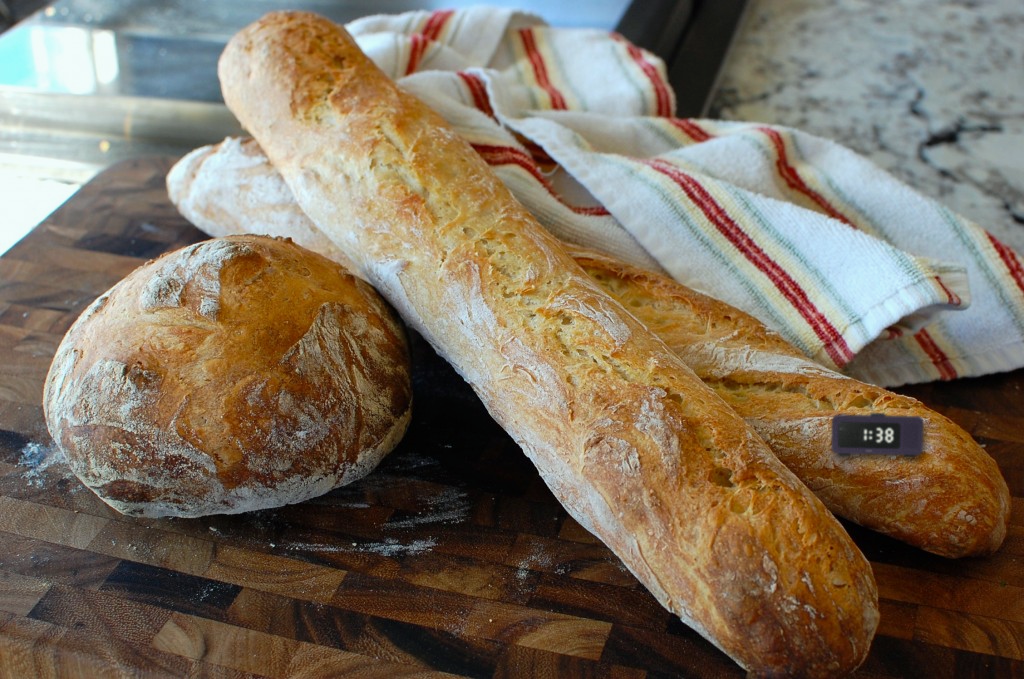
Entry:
1 h 38 min
